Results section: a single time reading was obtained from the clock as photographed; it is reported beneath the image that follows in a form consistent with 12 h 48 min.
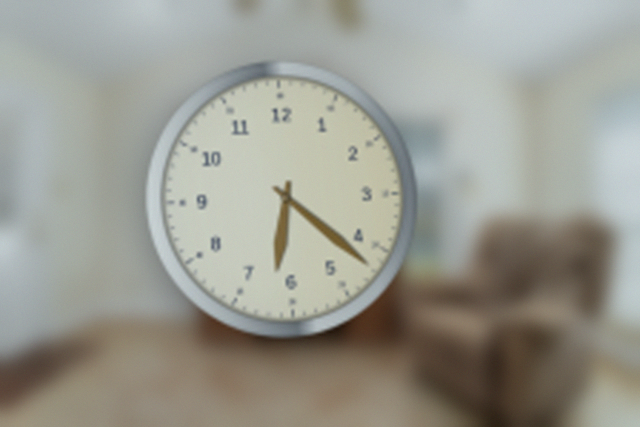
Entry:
6 h 22 min
